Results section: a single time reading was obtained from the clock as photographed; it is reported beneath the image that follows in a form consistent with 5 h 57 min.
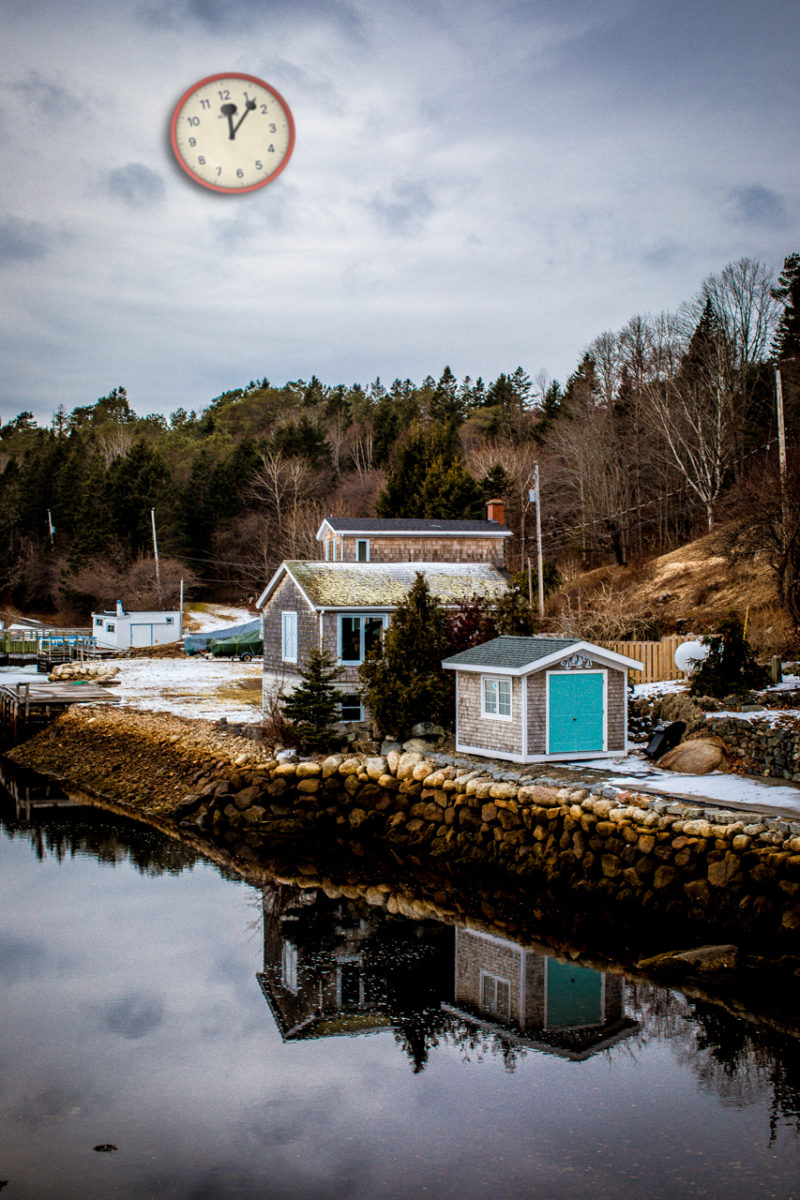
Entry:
12 h 07 min
